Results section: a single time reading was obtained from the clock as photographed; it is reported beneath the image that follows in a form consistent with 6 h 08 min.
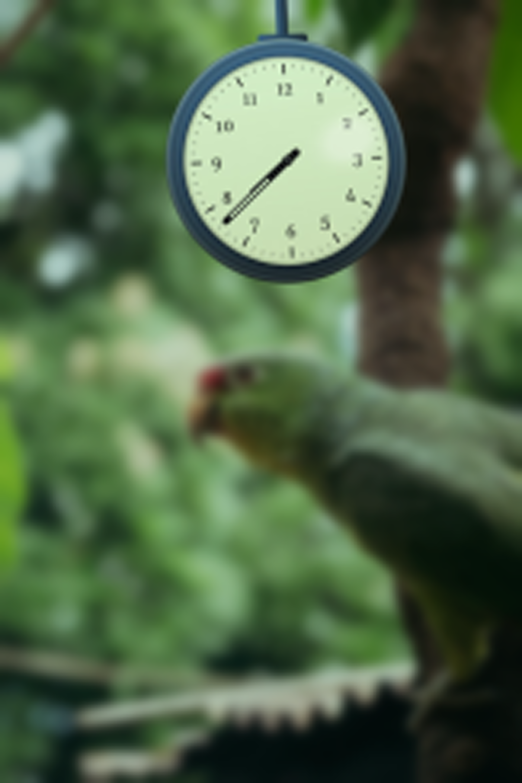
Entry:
7 h 38 min
